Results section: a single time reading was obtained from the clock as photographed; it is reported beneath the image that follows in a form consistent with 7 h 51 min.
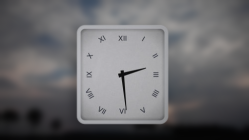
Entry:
2 h 29 min
